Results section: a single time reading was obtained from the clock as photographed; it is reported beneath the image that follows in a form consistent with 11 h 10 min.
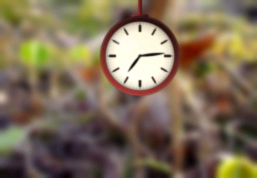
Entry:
7 h 14 min
